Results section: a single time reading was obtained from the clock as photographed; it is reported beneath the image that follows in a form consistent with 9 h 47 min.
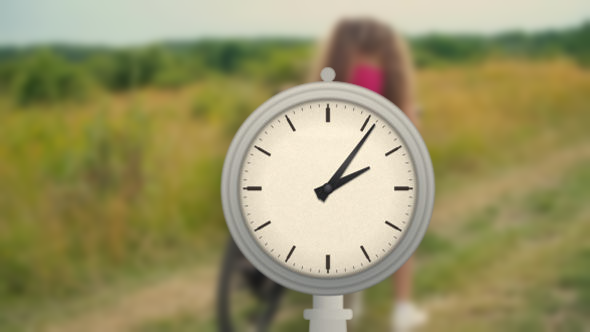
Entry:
2 h 06 min
